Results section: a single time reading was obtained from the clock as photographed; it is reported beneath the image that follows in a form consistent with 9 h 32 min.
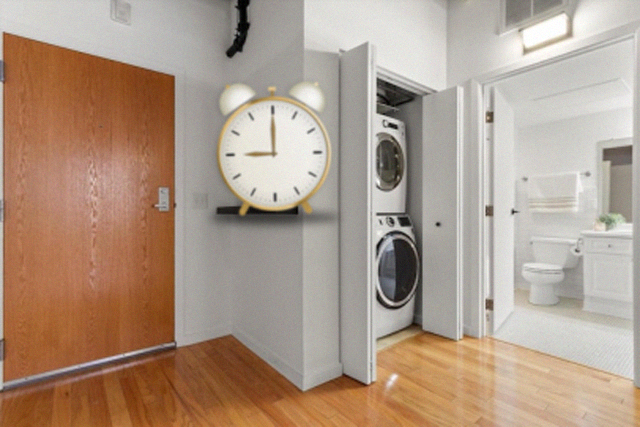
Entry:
9 h 00 min
